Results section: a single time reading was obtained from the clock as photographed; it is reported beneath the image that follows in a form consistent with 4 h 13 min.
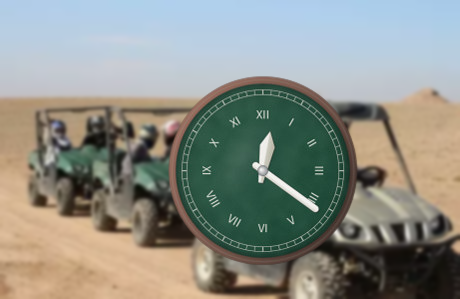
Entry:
12 h 21 min
